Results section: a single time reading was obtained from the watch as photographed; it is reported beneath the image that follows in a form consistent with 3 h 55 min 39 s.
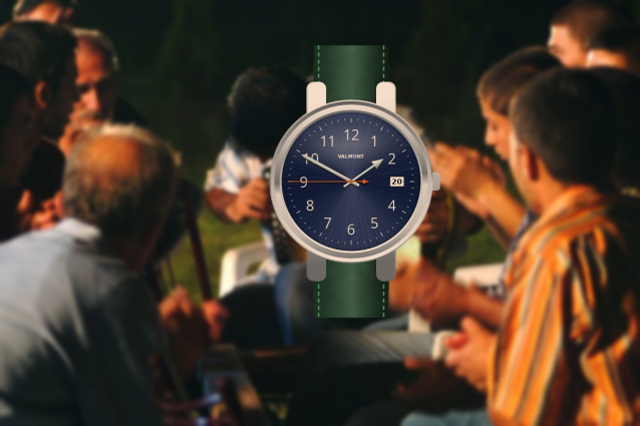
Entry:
1 h 49 min 45 s
